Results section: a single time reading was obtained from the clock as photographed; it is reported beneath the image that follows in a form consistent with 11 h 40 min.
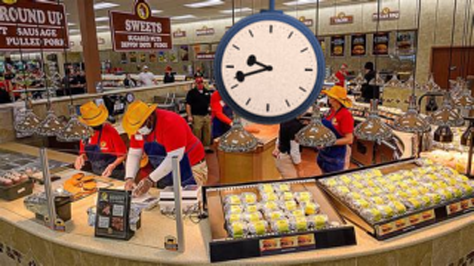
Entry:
9 h 42 min
